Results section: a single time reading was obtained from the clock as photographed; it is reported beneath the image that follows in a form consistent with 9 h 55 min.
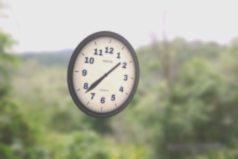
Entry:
1 h 38 min
